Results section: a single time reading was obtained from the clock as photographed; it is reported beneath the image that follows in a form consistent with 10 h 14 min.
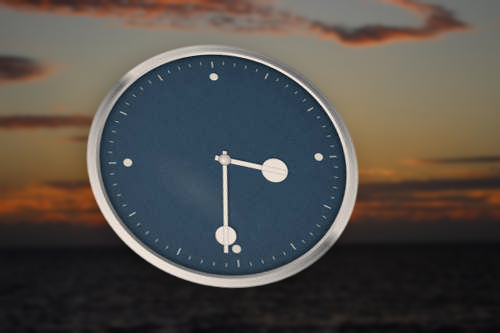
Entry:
3 h 31 min
